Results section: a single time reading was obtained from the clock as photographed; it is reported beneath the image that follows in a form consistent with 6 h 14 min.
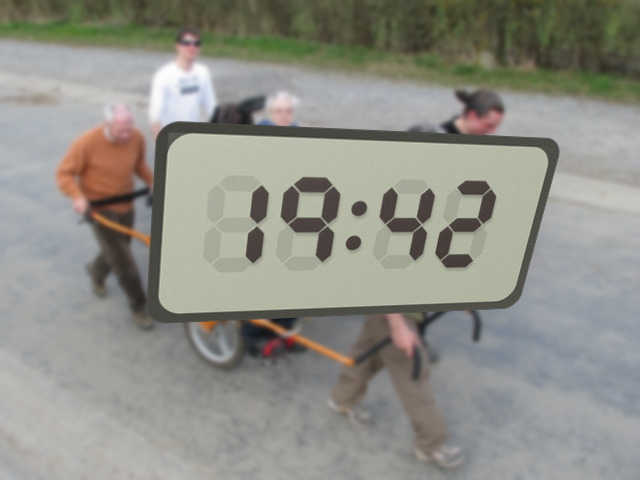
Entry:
19 h 42 min
